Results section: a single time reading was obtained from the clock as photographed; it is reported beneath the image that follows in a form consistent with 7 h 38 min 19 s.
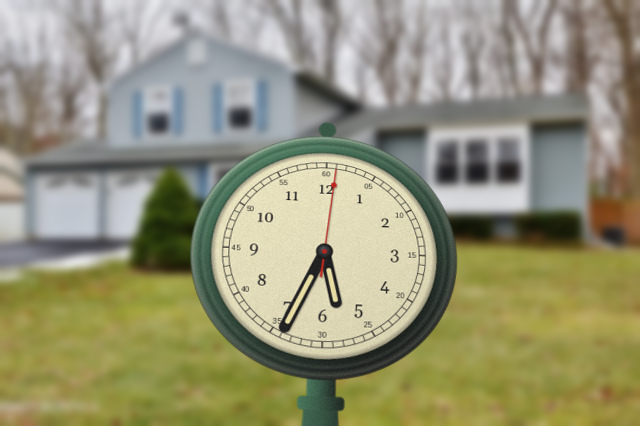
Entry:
5 h 34 min 01 s
